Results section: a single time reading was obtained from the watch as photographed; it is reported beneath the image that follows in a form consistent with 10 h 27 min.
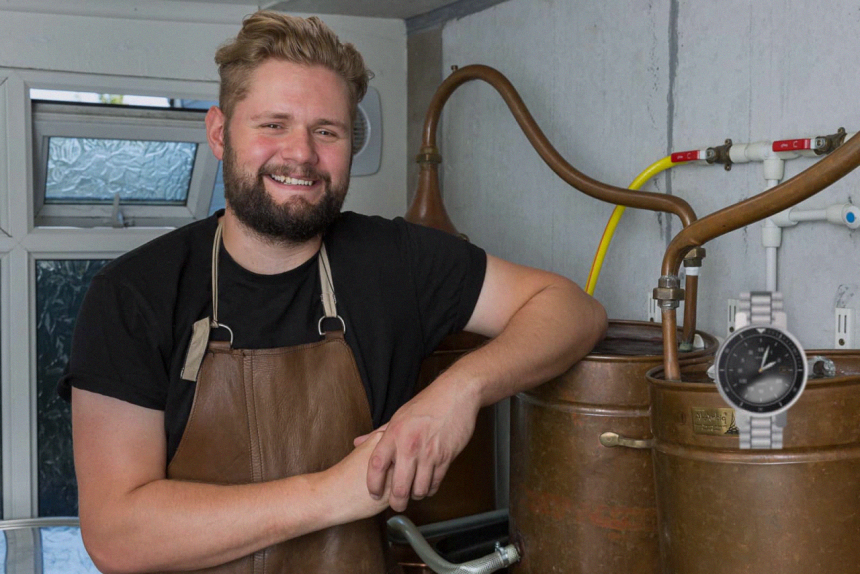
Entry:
2 h 03 min
